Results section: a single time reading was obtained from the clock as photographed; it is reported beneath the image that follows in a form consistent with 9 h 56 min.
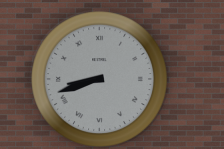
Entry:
8 h 42 min
